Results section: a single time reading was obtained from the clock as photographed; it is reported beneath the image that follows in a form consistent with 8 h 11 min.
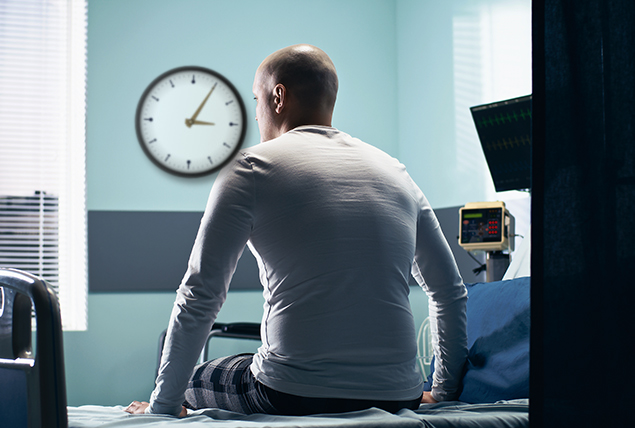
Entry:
3 h 05 min
